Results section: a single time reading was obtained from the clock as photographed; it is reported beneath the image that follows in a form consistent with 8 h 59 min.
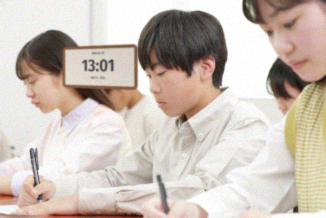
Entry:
13 h 01 min
